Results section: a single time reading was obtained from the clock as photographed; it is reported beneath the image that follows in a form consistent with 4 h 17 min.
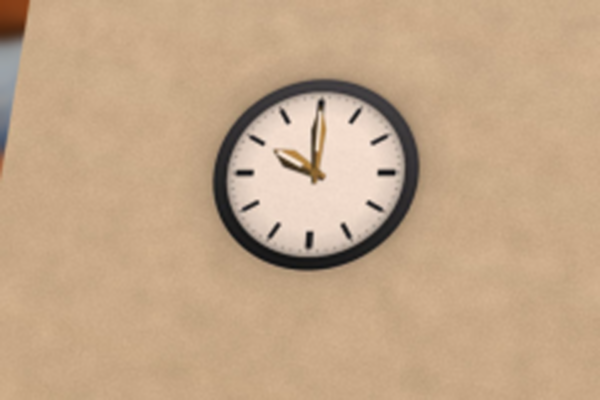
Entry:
10 h 00 min
